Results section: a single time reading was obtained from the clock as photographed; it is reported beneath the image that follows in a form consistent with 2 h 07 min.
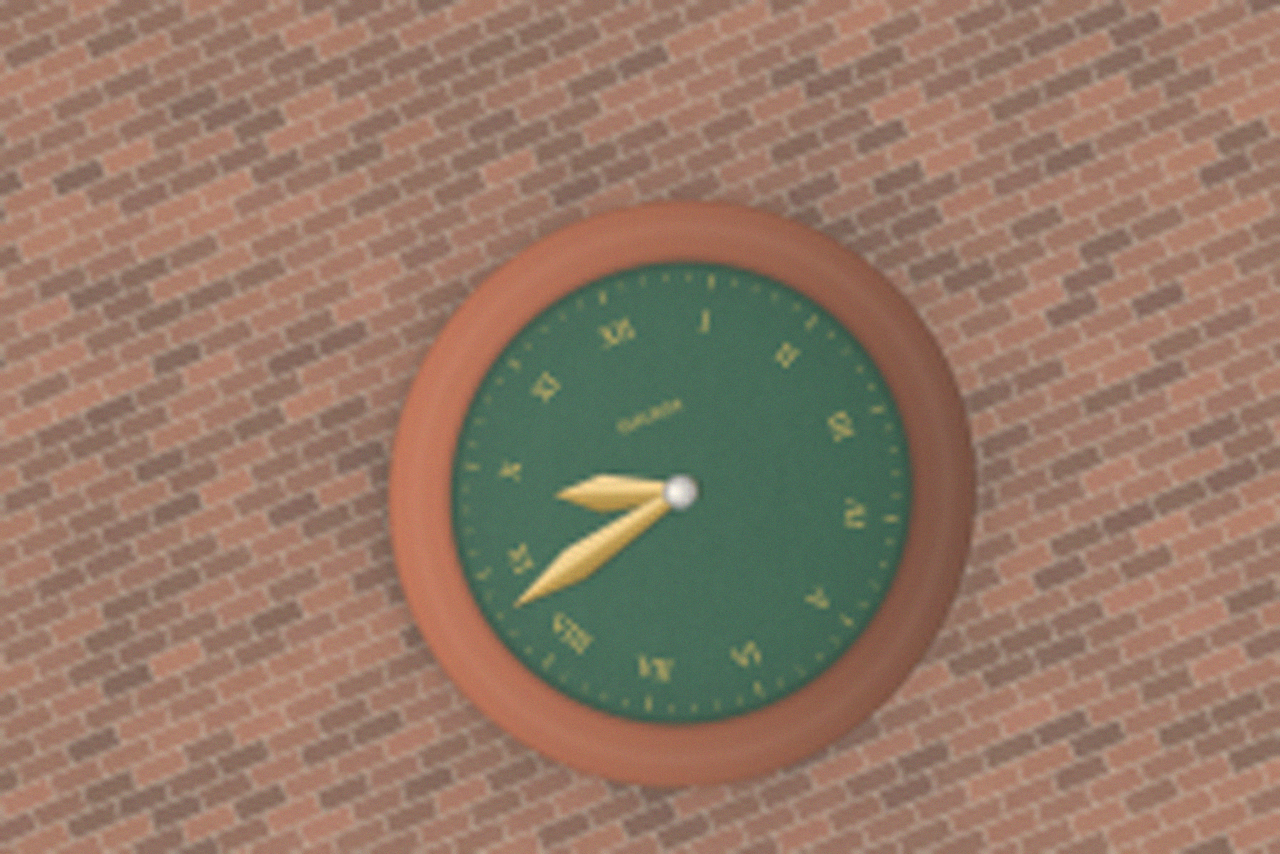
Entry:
9 h 43 min
